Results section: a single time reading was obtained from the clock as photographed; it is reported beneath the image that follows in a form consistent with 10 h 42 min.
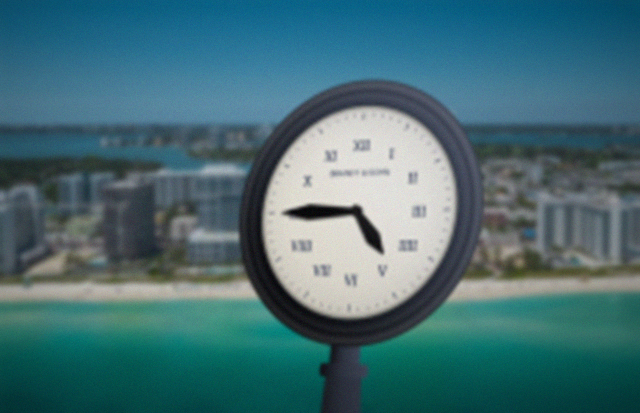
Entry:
4 h 45 min
